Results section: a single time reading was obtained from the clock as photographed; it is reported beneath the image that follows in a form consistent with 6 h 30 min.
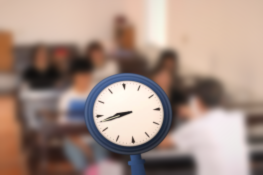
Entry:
8 h 43 min
